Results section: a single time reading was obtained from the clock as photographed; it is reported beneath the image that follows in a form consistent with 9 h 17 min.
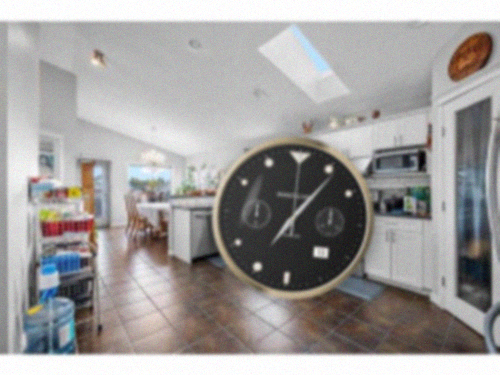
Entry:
7 h 06 min
